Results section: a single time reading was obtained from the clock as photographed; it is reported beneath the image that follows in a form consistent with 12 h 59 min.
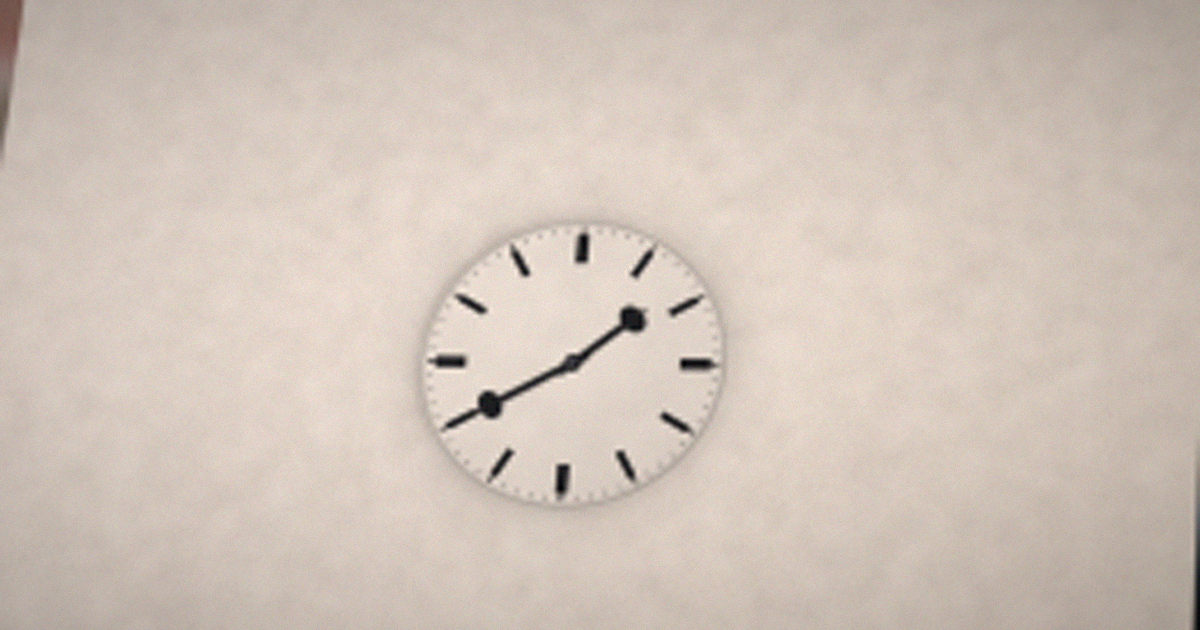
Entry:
1 h 40 min
